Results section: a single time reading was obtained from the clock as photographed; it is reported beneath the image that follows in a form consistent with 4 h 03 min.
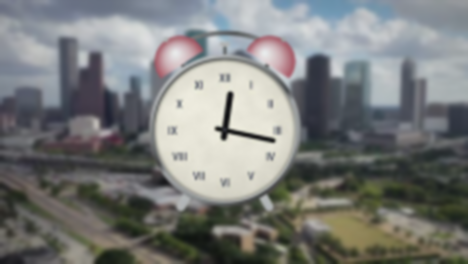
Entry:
12 h 17 min
